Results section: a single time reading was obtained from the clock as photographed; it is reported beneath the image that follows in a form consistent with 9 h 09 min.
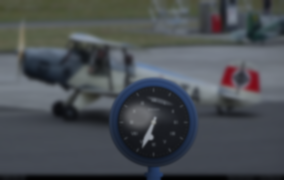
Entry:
6 h 34 min
